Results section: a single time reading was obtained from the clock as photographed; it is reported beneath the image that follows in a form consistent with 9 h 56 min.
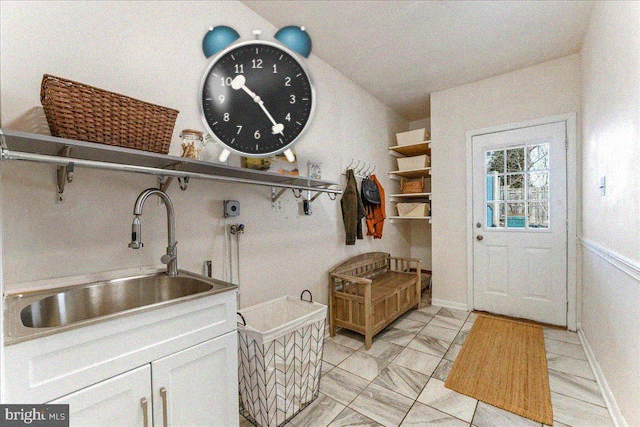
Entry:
10 h 24 min
